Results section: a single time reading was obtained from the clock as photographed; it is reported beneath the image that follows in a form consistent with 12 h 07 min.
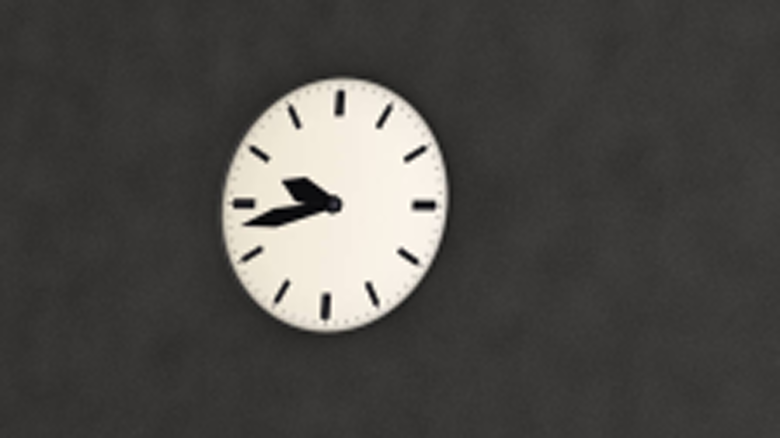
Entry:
9 h 43 min
